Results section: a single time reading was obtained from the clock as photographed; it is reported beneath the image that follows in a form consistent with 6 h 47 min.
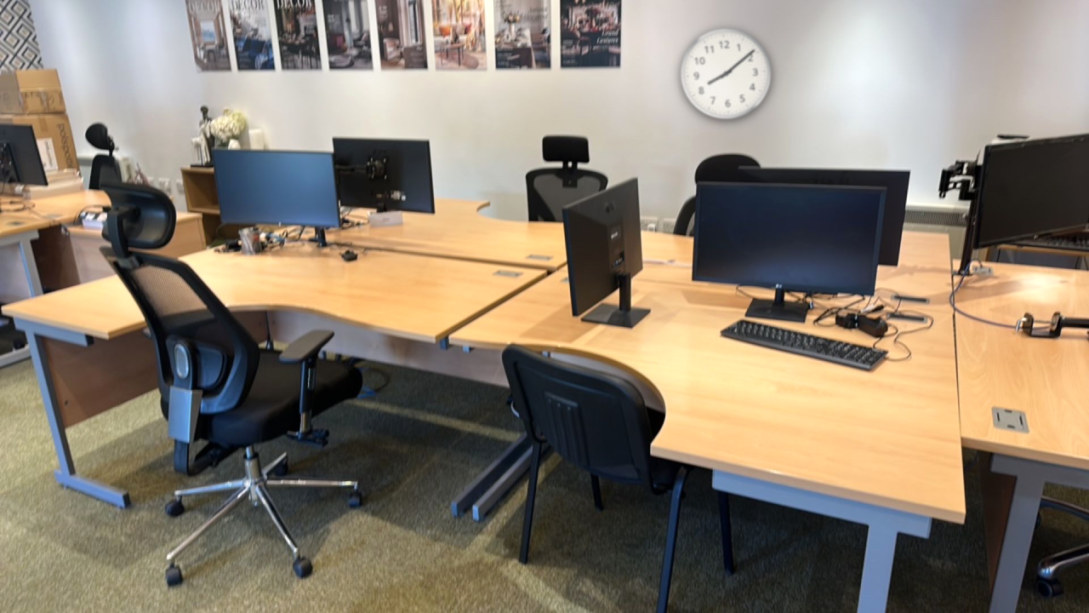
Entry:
8 h 09 min
